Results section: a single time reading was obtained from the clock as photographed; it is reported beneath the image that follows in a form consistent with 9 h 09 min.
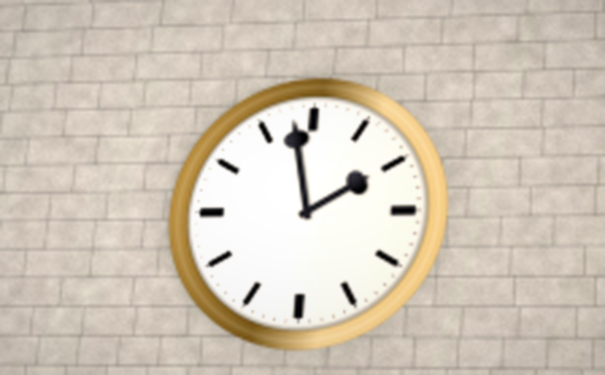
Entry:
1 h 58 min
